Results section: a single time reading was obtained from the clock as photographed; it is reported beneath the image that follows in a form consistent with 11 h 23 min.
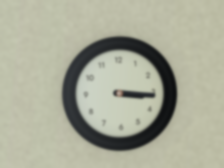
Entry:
3 h 16 min
